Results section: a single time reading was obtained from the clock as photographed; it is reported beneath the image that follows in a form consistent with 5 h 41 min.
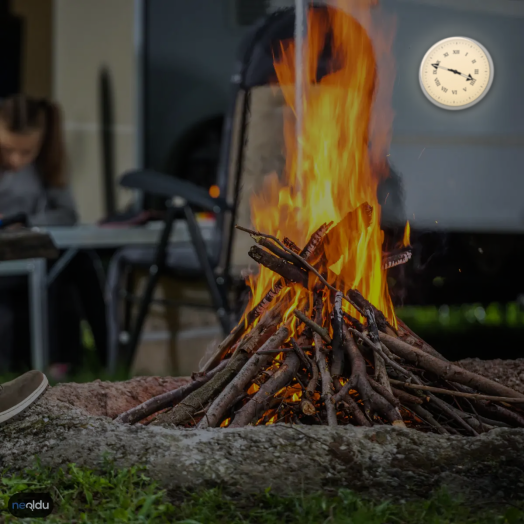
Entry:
3 h 48 min
